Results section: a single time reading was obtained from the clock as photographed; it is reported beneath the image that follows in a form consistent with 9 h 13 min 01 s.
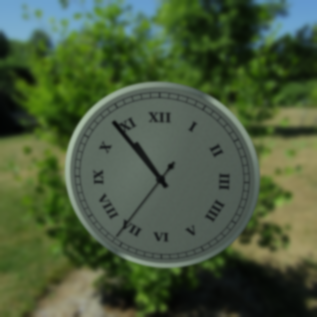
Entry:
10 h 53 min 36 s
